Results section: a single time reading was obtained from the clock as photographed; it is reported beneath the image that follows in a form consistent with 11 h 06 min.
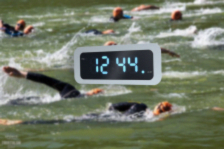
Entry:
12 h 44 min
